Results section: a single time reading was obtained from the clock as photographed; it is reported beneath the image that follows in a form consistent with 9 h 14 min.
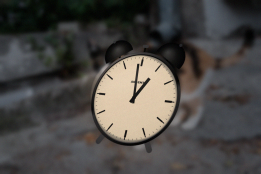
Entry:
12 h 59 min
